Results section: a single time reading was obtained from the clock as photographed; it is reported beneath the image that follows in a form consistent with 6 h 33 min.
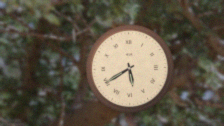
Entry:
5 h 40 min
